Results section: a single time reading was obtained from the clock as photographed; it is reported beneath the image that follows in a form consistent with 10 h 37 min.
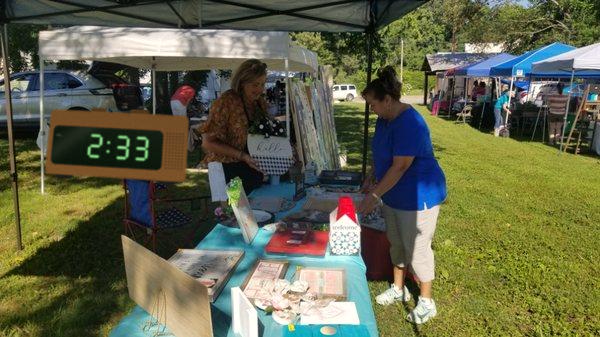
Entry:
2 h 33 min
